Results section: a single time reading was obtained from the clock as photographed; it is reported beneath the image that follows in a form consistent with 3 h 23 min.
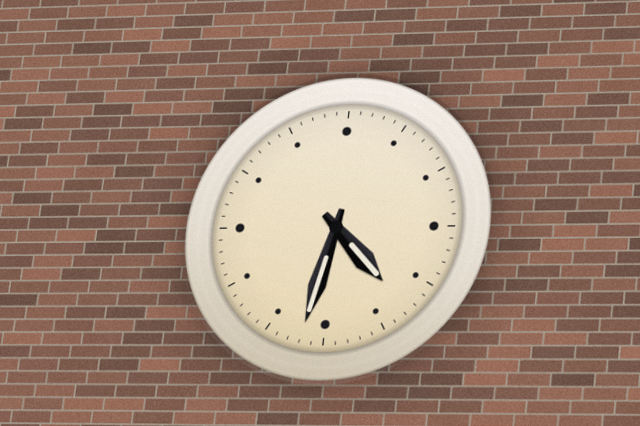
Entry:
4 h 32 min
